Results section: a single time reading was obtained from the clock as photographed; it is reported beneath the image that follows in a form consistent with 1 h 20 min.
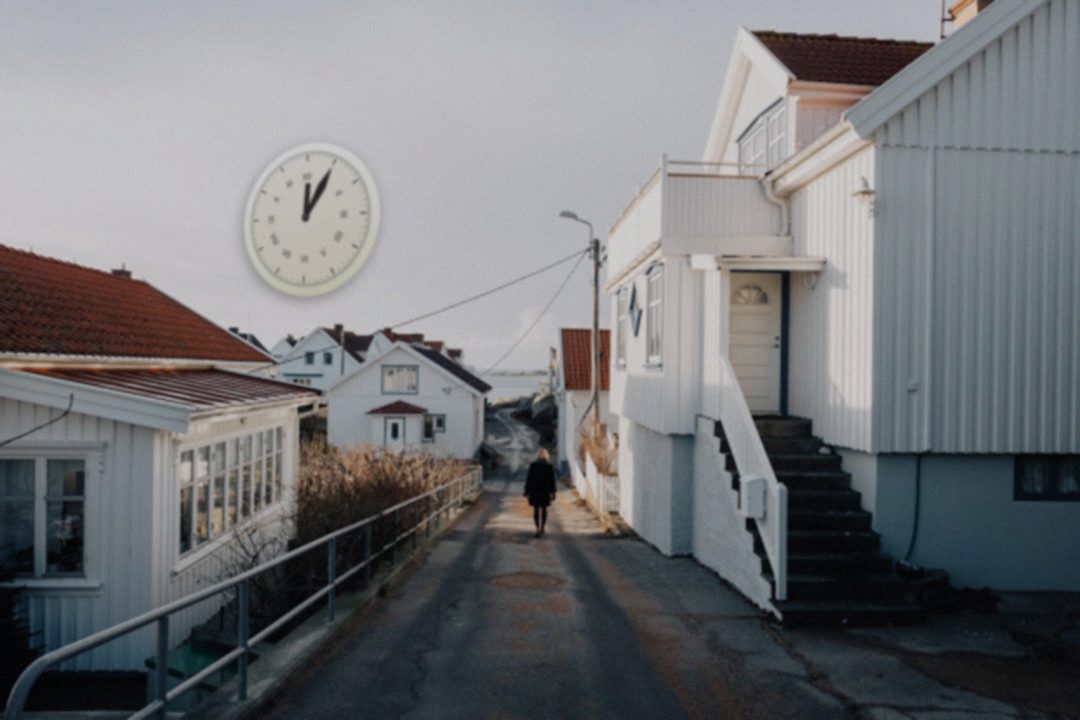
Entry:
12 h 05 min
